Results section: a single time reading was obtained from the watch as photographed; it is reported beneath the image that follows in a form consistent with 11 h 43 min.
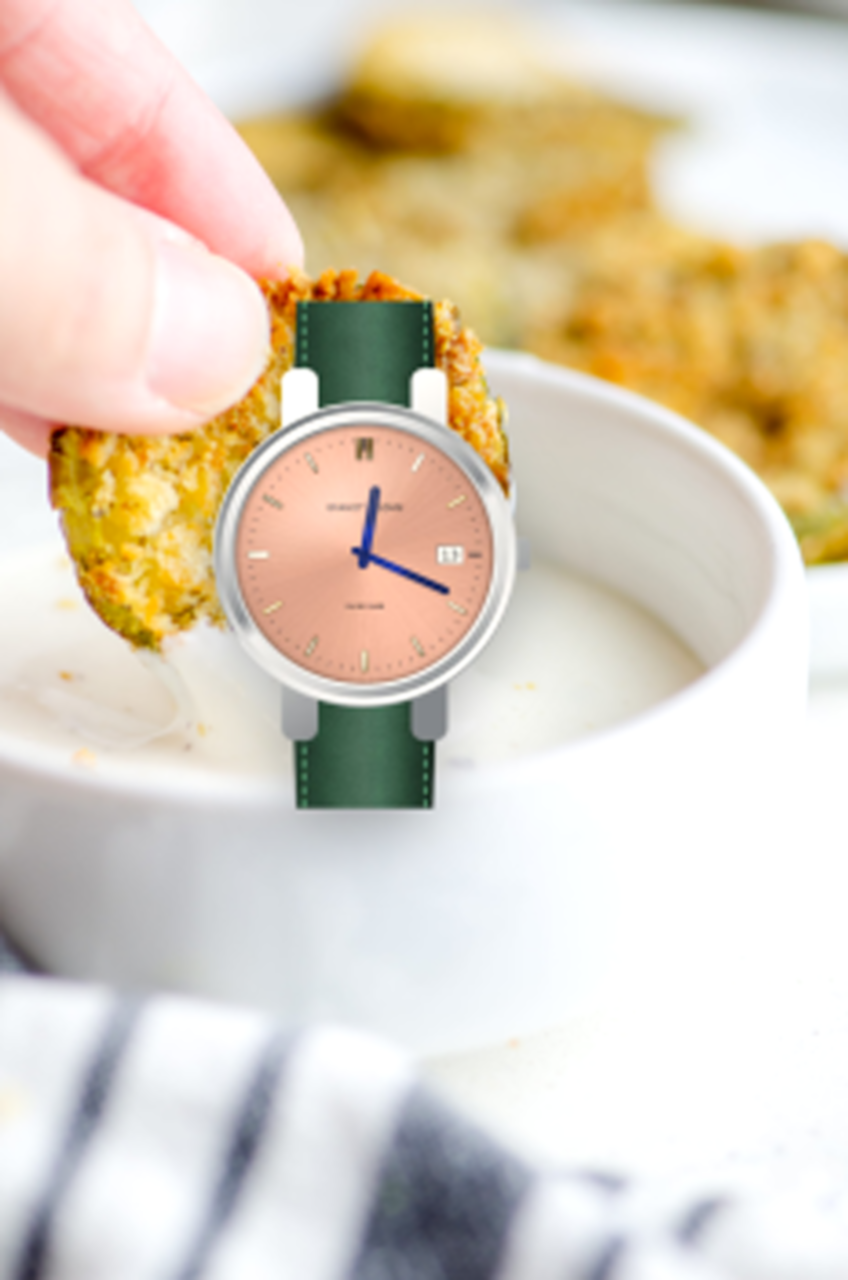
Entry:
12 h 19 min
